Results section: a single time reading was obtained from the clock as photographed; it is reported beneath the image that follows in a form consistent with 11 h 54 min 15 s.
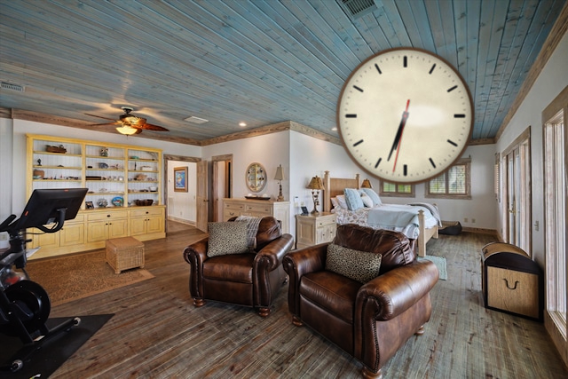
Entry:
6 h 33 min 32 s
